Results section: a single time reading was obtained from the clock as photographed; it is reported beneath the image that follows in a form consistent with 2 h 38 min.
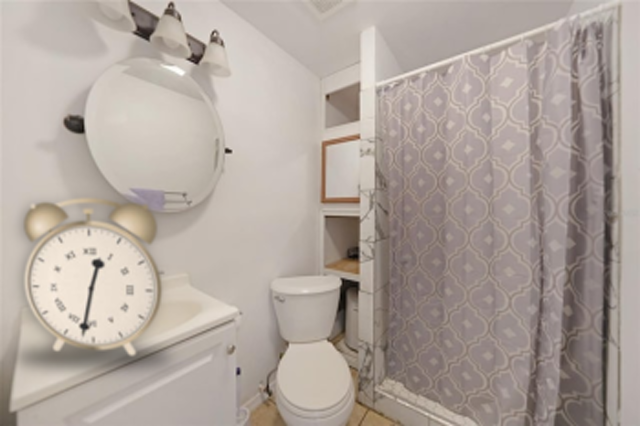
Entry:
12 h 32 min
